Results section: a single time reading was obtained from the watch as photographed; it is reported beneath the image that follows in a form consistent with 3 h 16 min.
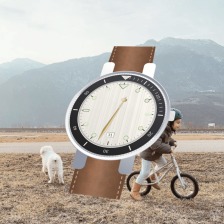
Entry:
12 h 33 min
